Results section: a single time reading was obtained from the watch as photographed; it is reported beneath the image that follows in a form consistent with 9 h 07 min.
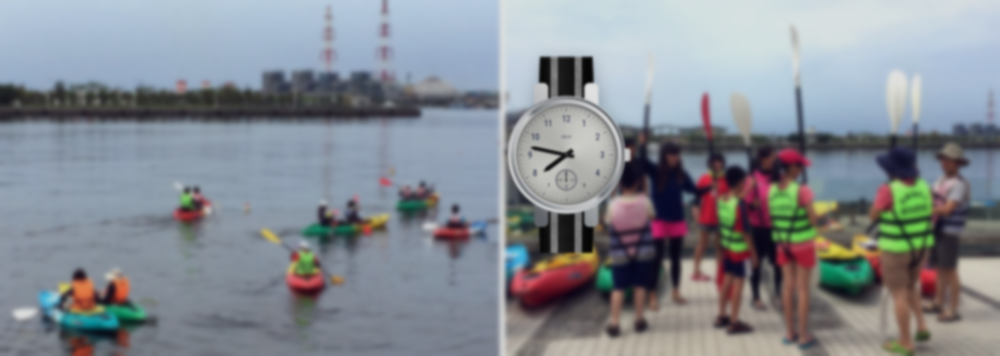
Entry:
7 h 47 min
